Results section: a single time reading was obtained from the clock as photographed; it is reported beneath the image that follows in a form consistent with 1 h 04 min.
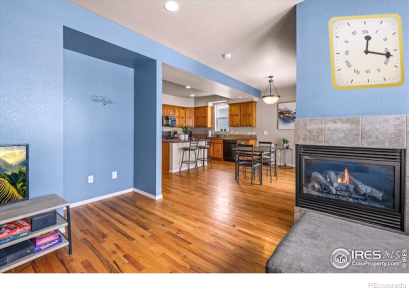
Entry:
12 h 17 min
